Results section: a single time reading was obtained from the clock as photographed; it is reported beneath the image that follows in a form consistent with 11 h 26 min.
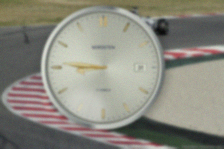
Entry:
8 h 46 min
